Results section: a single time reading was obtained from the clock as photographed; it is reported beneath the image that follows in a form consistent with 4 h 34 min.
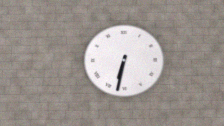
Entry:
6 h 32 min
